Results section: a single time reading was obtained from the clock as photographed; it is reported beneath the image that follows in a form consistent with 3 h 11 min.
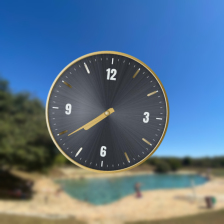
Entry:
7 h 39 min
